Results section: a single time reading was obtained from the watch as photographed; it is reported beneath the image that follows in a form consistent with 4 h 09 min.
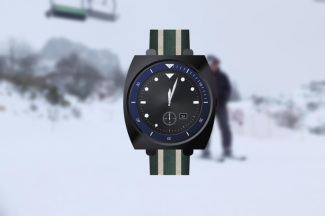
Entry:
12 h 03 min
